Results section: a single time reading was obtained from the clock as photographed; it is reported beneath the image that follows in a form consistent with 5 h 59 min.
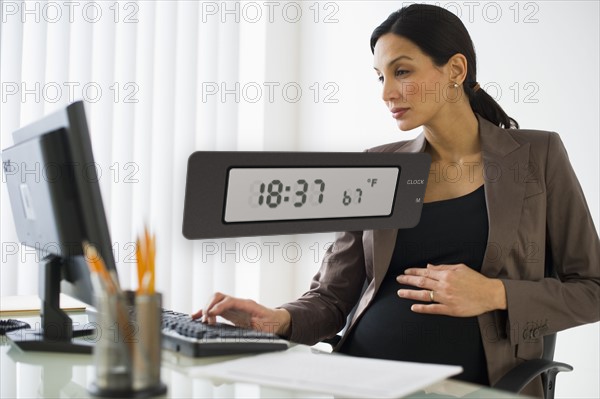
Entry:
18 h 37 min
